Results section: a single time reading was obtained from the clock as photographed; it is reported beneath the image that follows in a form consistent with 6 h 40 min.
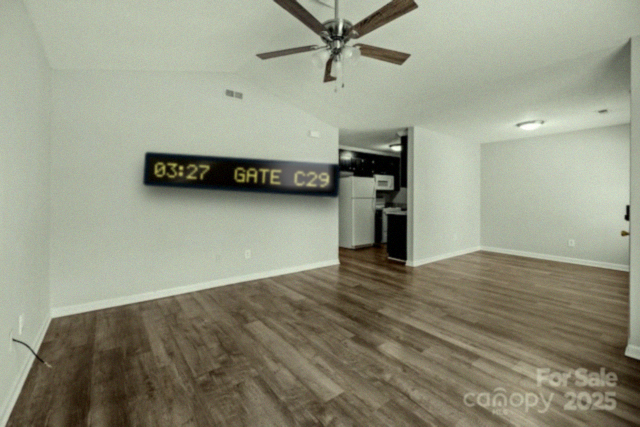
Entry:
3 h 27 min
